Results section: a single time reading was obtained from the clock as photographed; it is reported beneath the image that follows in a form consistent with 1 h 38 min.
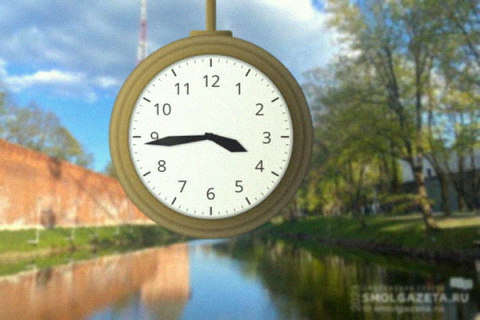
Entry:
3 h 44 min
